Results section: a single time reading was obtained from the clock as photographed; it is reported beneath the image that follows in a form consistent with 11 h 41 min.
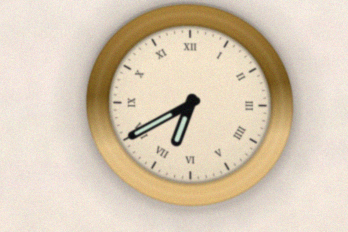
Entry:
6 h 40 min
